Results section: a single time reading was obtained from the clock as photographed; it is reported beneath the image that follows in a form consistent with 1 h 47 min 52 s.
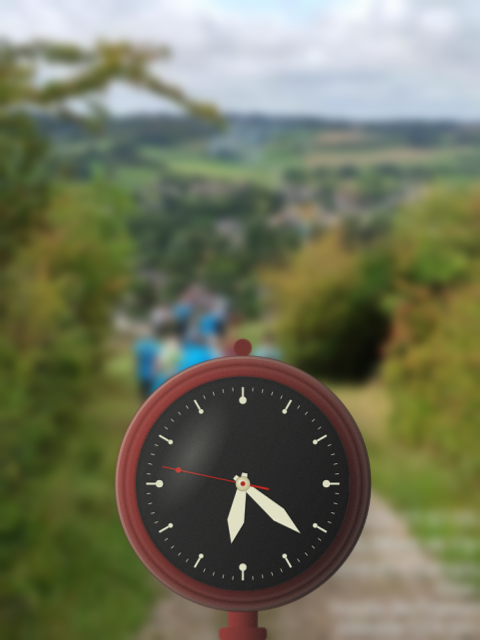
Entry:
6 h 21 min 47 s
